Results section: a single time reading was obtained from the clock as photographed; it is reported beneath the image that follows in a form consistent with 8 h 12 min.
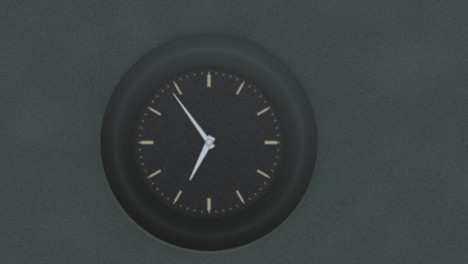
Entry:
6 h 54 min
